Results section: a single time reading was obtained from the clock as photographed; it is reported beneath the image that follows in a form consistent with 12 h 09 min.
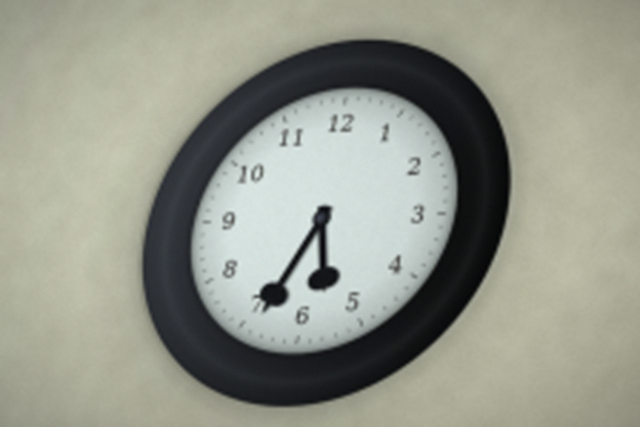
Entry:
5 h 34 min
